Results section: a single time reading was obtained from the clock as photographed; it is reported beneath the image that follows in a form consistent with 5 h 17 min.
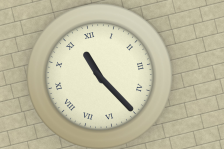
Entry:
11 h 25 min
